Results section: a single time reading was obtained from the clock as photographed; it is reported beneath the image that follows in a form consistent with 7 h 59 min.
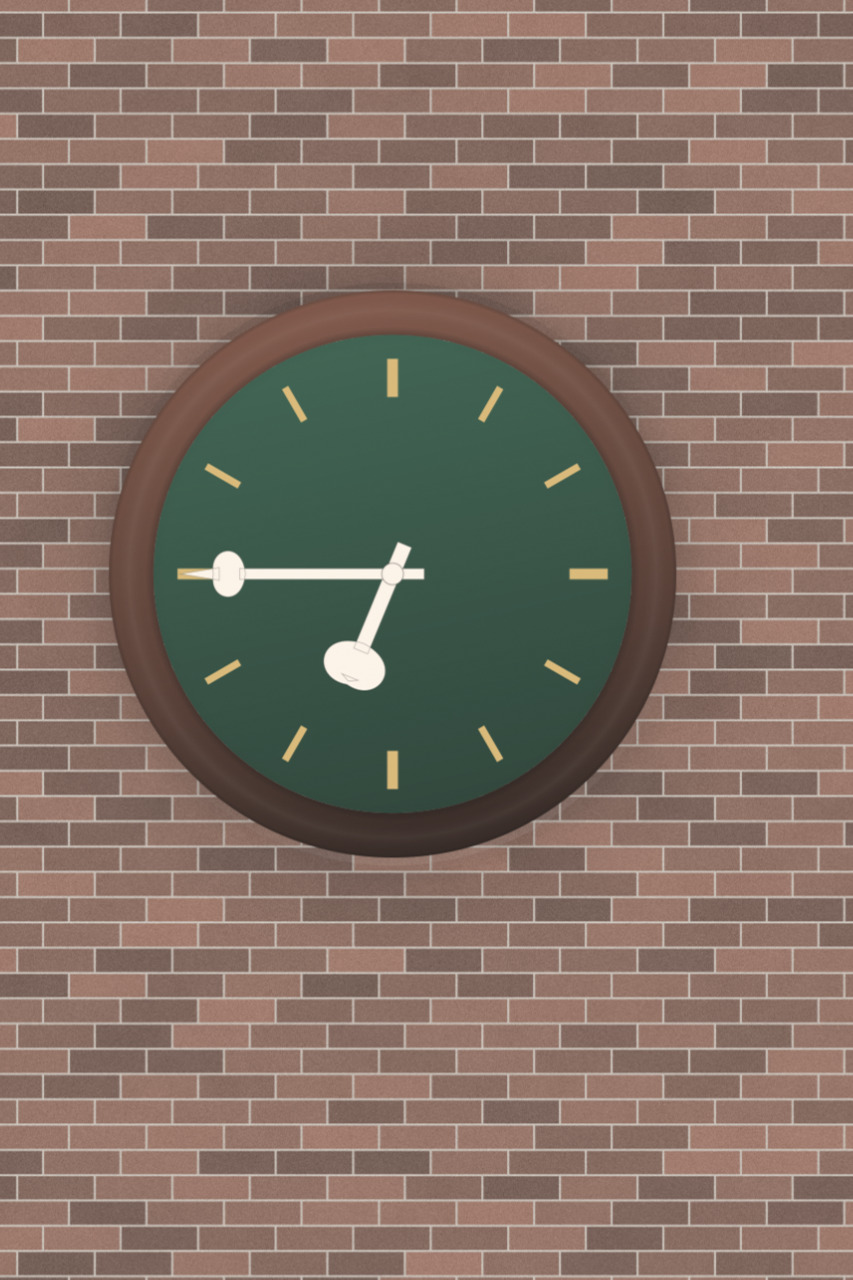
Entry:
6 h 45 min
